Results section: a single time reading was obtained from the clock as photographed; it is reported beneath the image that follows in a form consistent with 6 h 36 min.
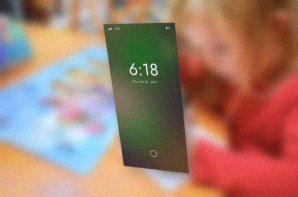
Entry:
6 h 18 min
